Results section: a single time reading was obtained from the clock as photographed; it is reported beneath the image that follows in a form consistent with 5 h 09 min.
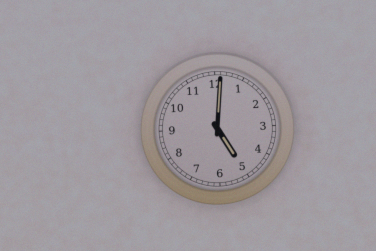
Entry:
5 h 01 min
